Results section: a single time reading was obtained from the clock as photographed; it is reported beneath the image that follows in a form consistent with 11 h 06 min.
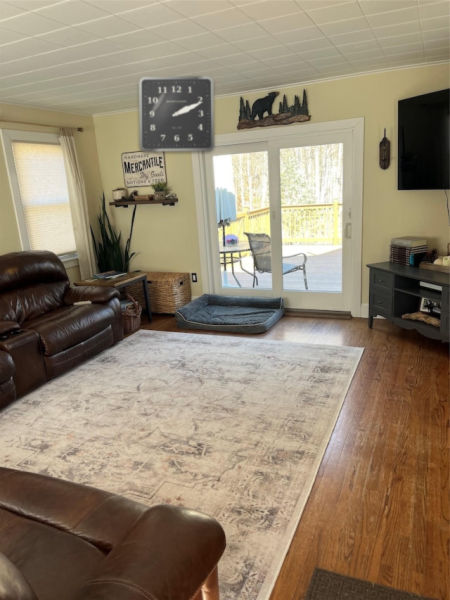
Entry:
2 h 11 min
